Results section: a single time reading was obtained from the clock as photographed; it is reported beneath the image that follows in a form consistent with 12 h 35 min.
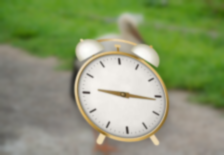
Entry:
9 h 16 min
